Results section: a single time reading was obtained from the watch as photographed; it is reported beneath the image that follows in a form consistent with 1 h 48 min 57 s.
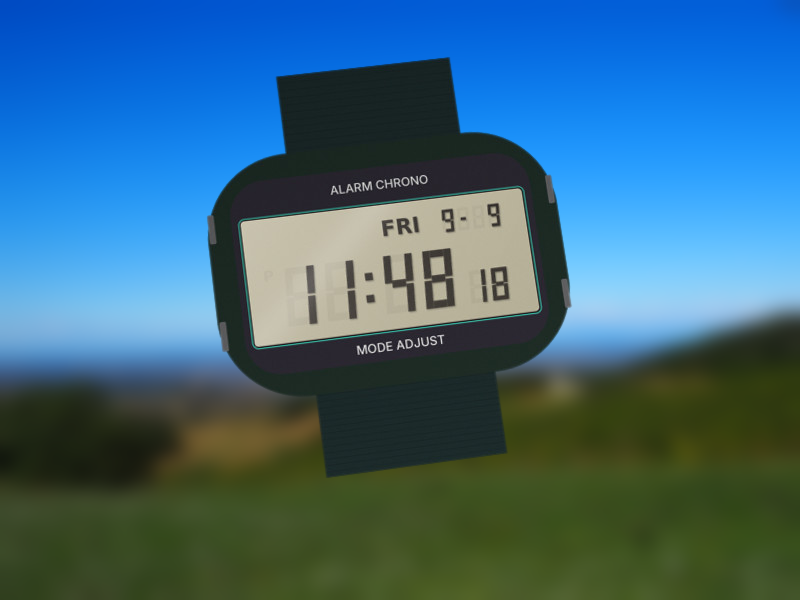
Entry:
11 h 48 min 18 s
